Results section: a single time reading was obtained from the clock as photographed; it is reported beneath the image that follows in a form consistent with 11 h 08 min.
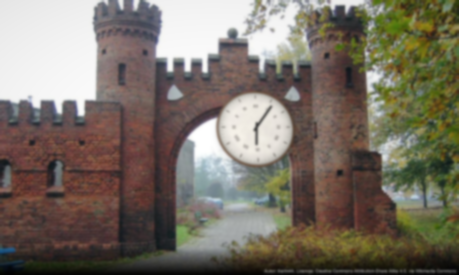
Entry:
6 h 06 min
